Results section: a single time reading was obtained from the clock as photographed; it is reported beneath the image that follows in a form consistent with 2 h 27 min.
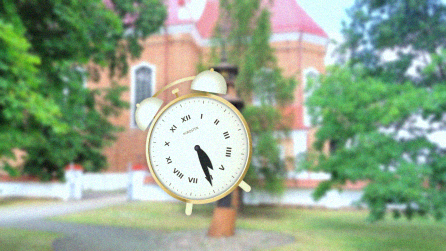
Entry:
5 h 30 min
